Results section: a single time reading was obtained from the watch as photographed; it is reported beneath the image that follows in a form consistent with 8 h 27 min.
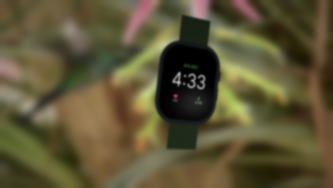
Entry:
4 h 33 min
